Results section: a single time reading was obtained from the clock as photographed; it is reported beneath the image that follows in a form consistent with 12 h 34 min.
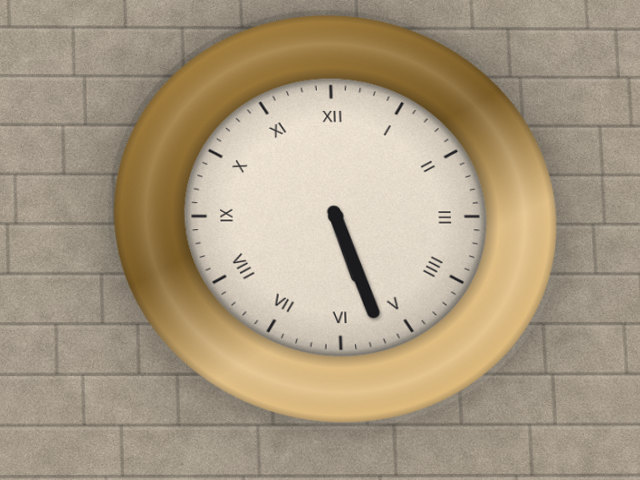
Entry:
5 h 27 min
